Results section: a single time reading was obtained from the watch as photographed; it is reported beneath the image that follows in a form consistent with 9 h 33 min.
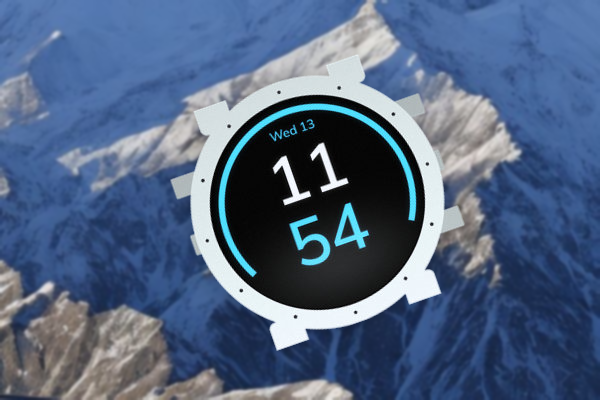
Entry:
11 h 54 min
